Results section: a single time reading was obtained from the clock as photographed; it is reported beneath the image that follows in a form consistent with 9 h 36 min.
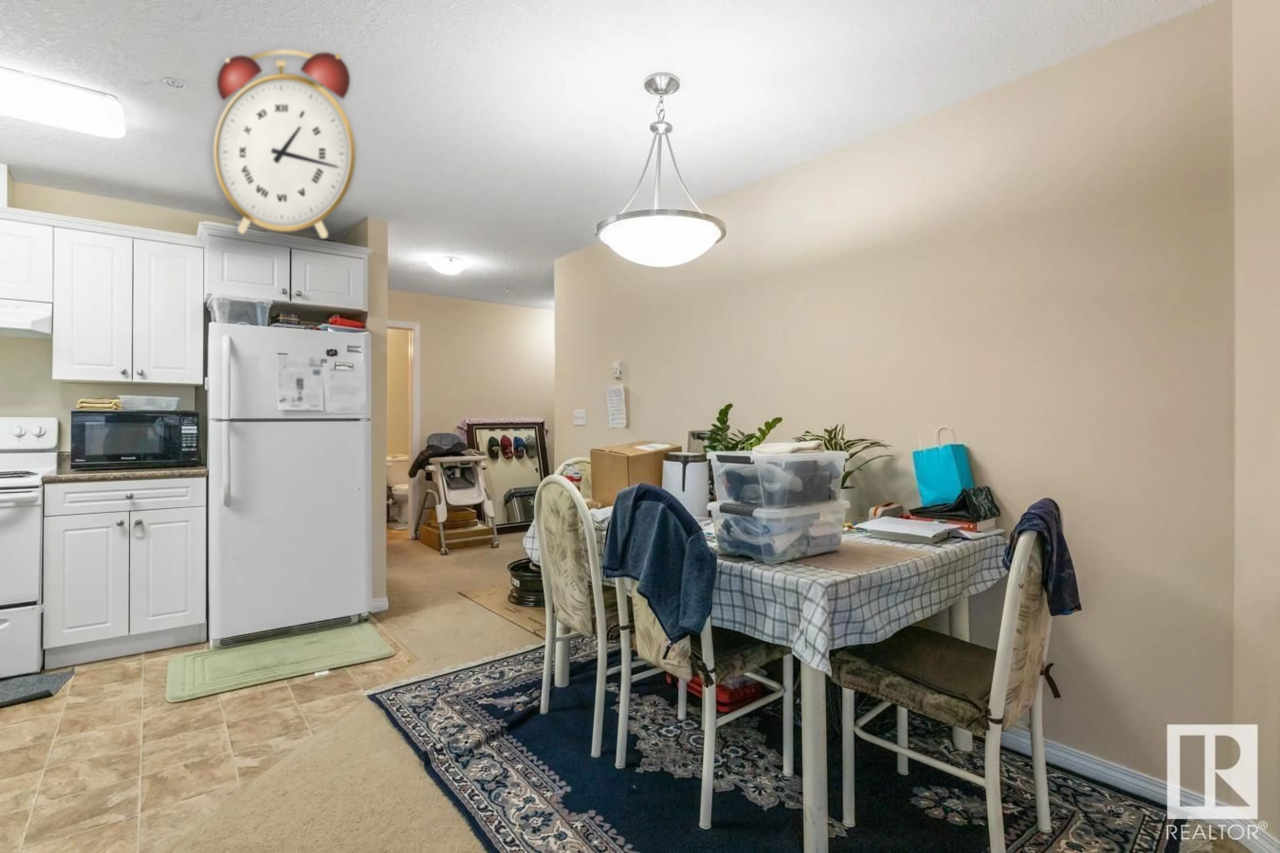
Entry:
1 h 17 min
